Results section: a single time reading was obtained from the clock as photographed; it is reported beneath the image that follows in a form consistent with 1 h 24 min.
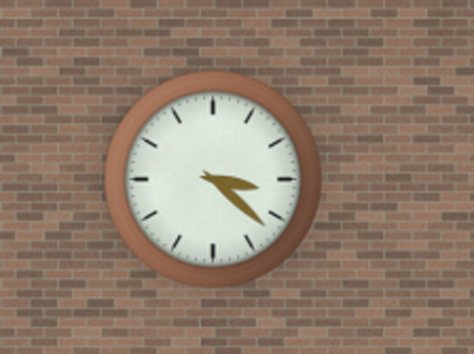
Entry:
3 h 22 min
